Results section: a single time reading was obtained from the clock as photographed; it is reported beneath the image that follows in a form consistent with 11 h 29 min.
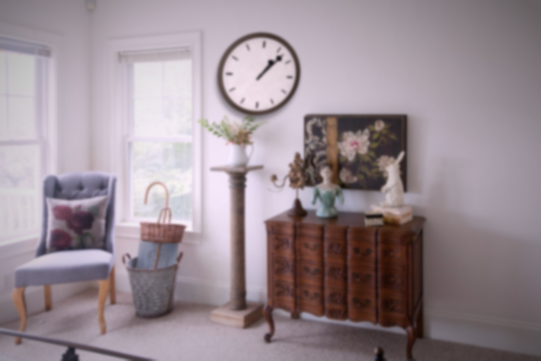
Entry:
1 h 07 min
